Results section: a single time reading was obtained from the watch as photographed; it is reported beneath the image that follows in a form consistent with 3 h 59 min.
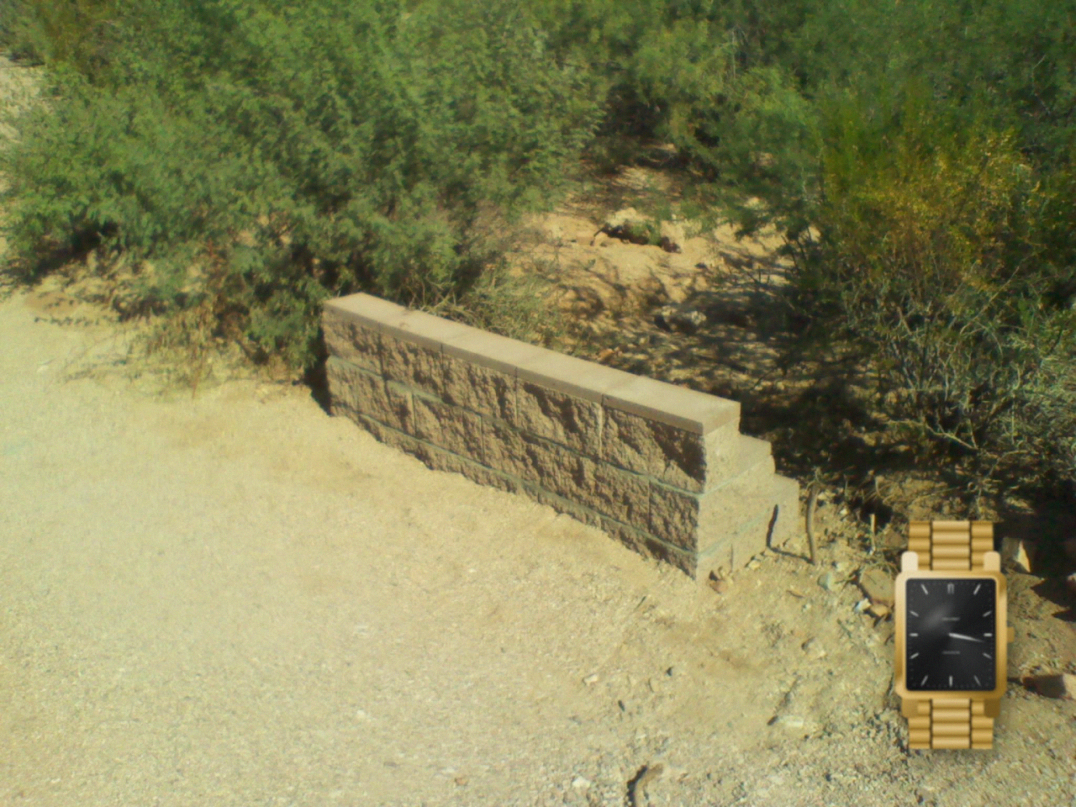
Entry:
3 h 17 min
